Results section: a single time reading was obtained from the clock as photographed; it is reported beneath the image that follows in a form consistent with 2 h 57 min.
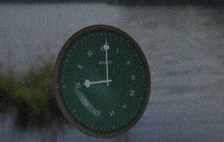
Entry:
9 h 01 min
